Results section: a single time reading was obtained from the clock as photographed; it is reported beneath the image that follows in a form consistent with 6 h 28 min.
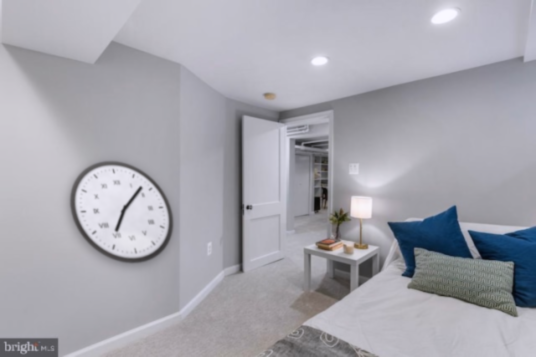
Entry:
7 h 08 min
